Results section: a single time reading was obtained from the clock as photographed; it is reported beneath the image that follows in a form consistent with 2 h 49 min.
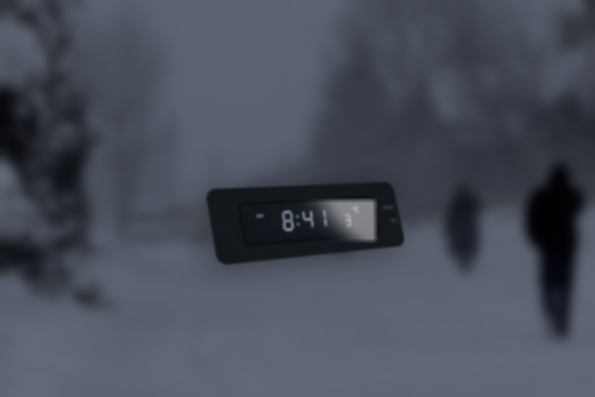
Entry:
8 h 41 min
